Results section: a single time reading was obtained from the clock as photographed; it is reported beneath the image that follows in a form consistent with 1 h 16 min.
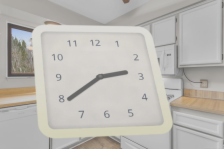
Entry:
2 h 39 min
